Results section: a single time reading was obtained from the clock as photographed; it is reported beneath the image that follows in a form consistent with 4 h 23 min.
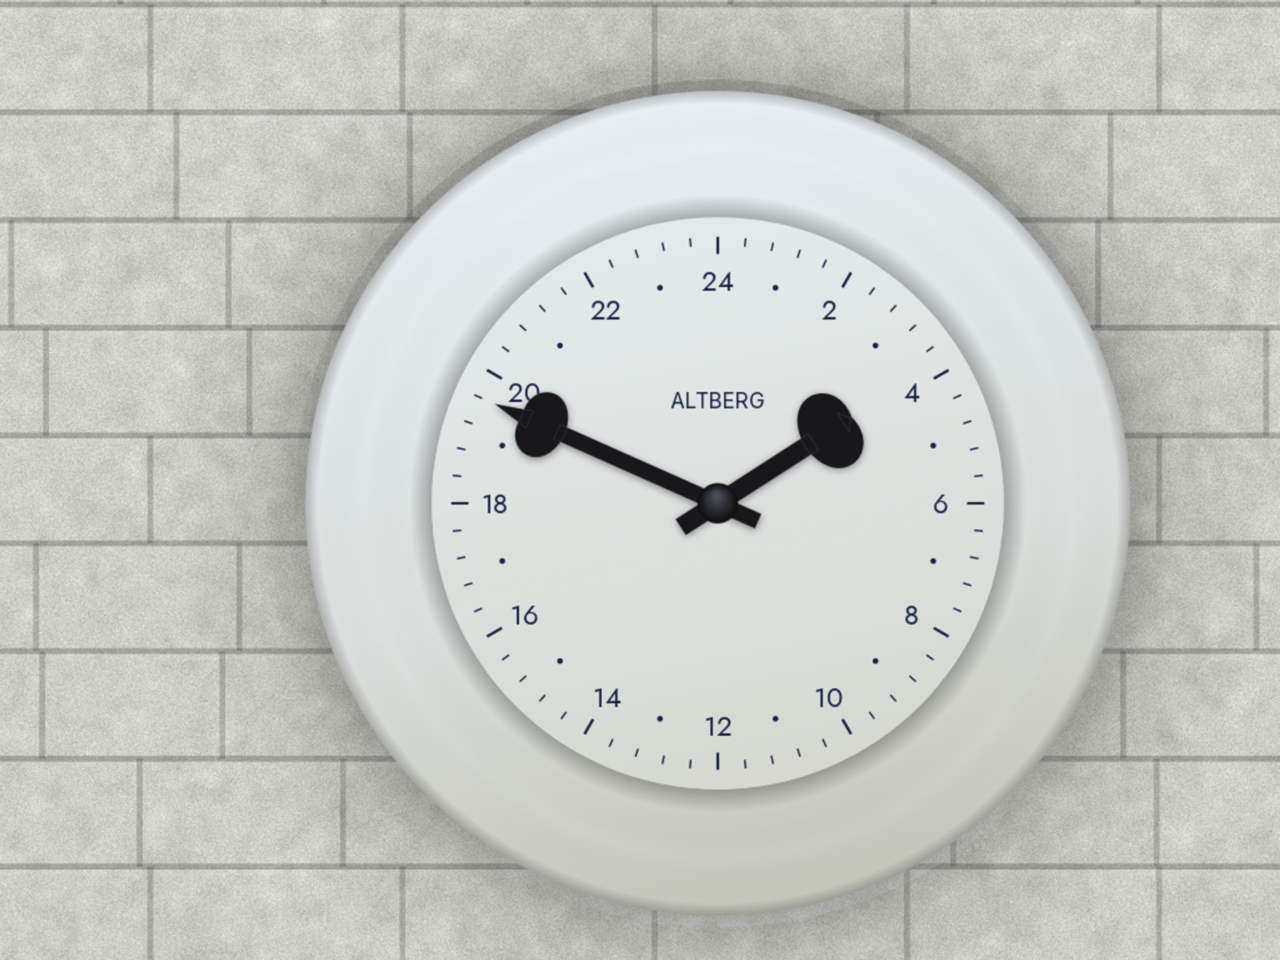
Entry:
3 h 49 min
